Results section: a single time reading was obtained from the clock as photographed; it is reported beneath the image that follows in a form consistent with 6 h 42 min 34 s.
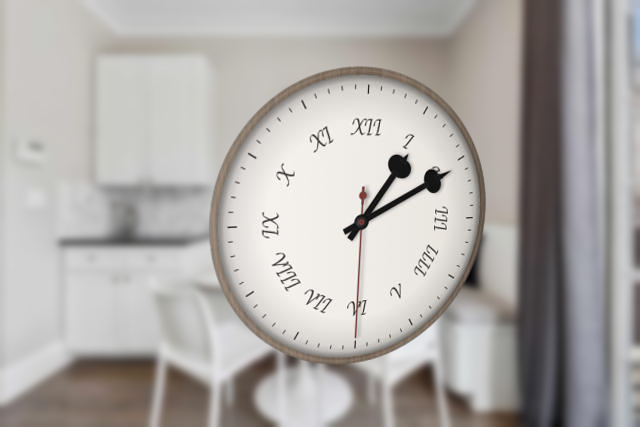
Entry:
1 h 10 min 30 s
